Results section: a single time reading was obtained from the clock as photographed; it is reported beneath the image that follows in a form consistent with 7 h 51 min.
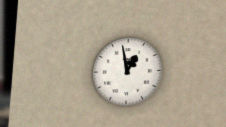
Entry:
12 h 58 min
